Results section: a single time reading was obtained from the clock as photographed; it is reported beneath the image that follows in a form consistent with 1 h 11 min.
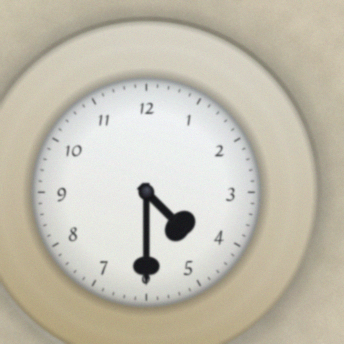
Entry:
4 h 30 min
